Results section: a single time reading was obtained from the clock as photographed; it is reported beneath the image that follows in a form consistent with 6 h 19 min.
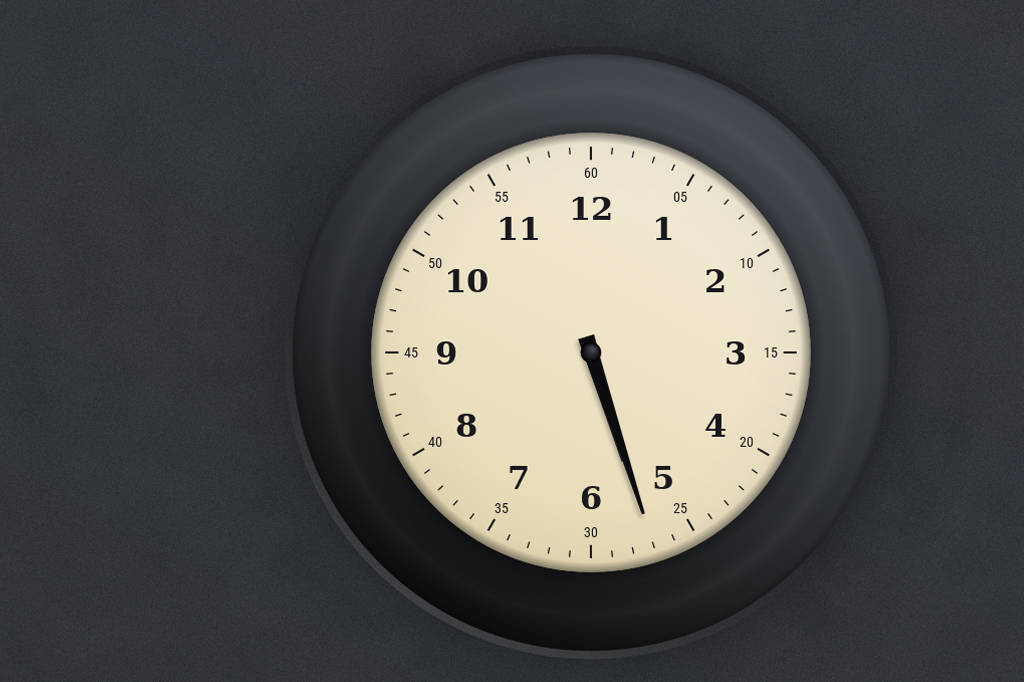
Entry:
5 h 27 min
